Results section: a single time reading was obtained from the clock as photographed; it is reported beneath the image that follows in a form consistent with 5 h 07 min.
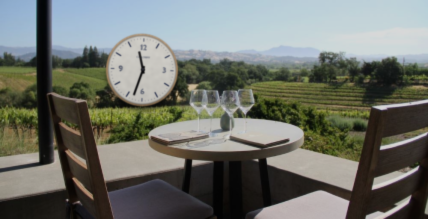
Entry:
11 h 33 min
